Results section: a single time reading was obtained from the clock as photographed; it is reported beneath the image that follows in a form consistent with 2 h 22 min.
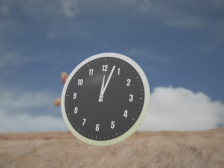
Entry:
12 h 03 min
